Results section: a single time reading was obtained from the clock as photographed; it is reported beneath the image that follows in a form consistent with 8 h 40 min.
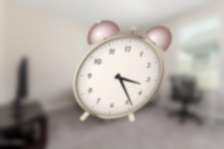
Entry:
3 h 24 min
